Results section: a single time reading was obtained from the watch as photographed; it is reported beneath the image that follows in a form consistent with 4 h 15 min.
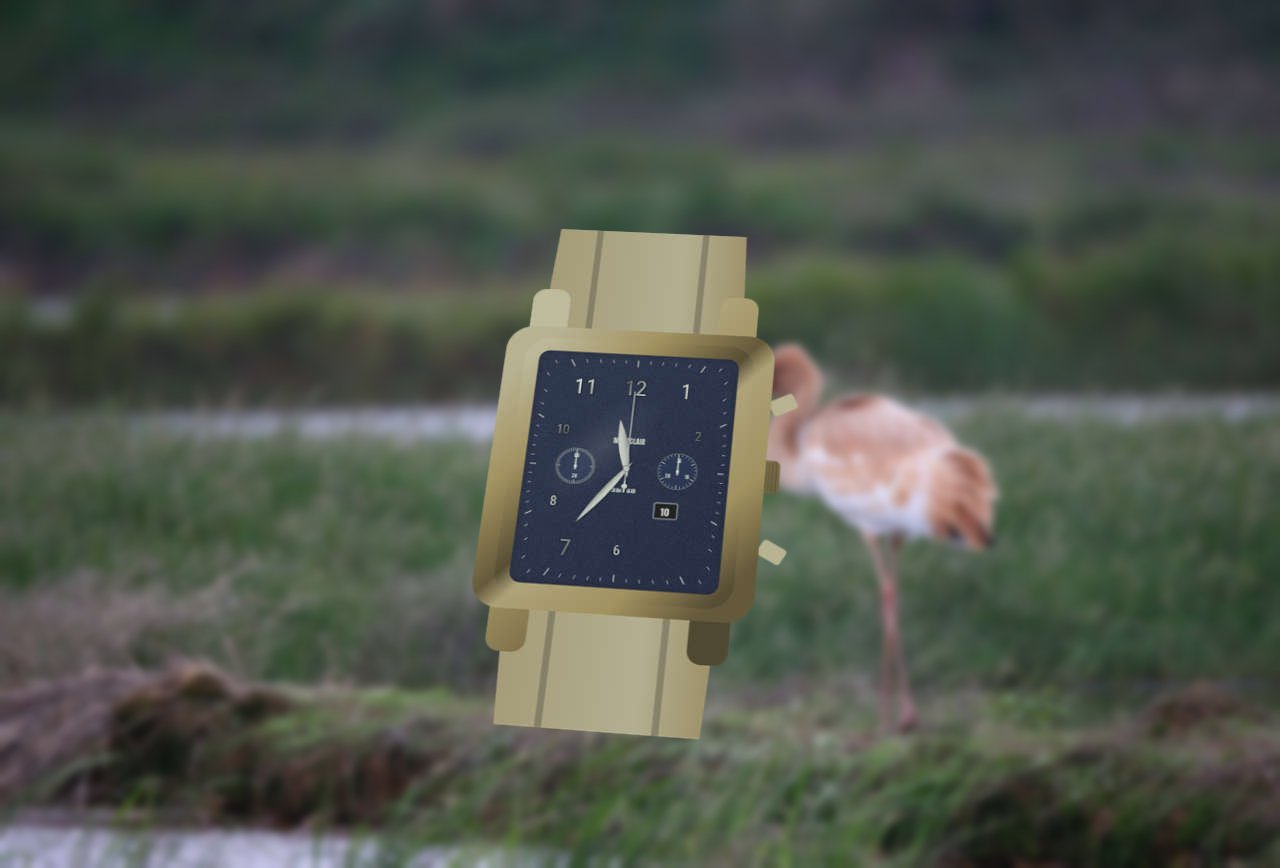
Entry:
11 h 36 min
